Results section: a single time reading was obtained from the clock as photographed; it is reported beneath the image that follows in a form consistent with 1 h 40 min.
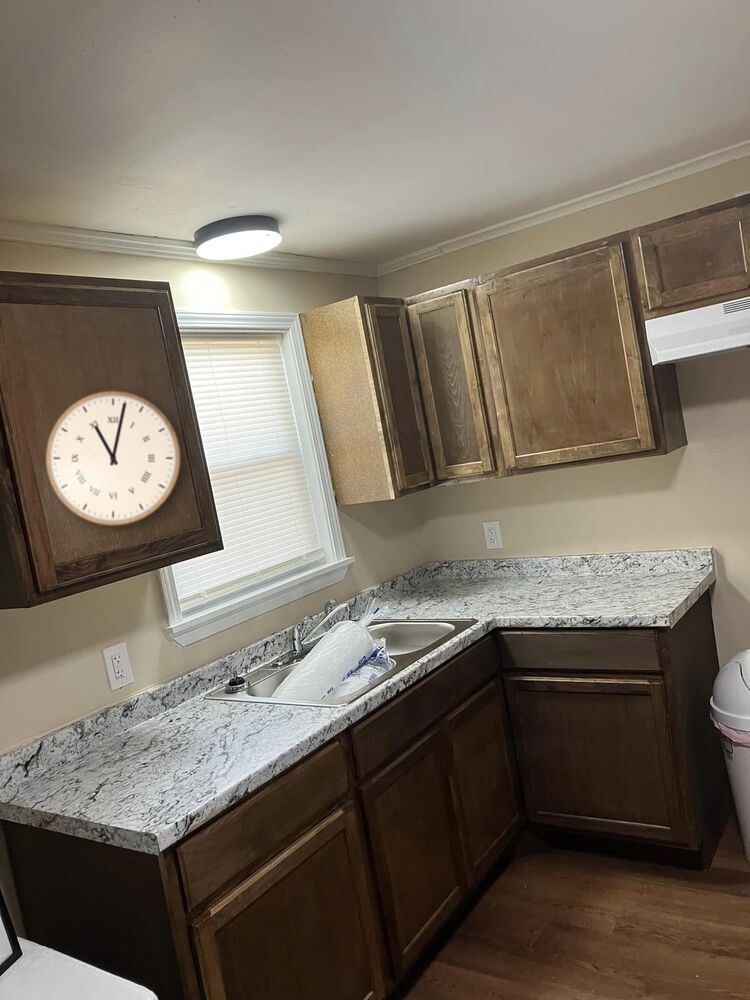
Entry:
11 h 02 min
